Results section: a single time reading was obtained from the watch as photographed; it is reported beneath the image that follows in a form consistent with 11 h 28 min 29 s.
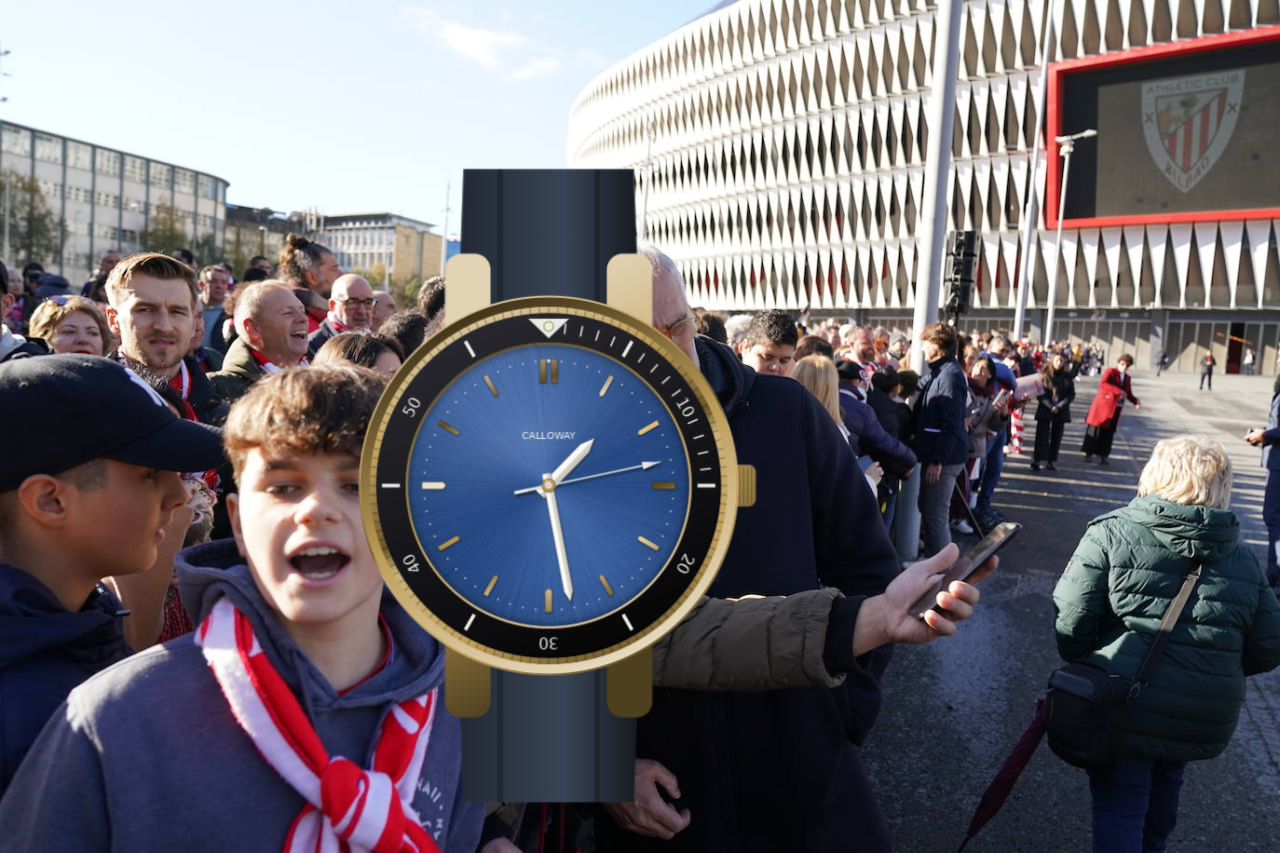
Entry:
1 h 28 min 13 s
